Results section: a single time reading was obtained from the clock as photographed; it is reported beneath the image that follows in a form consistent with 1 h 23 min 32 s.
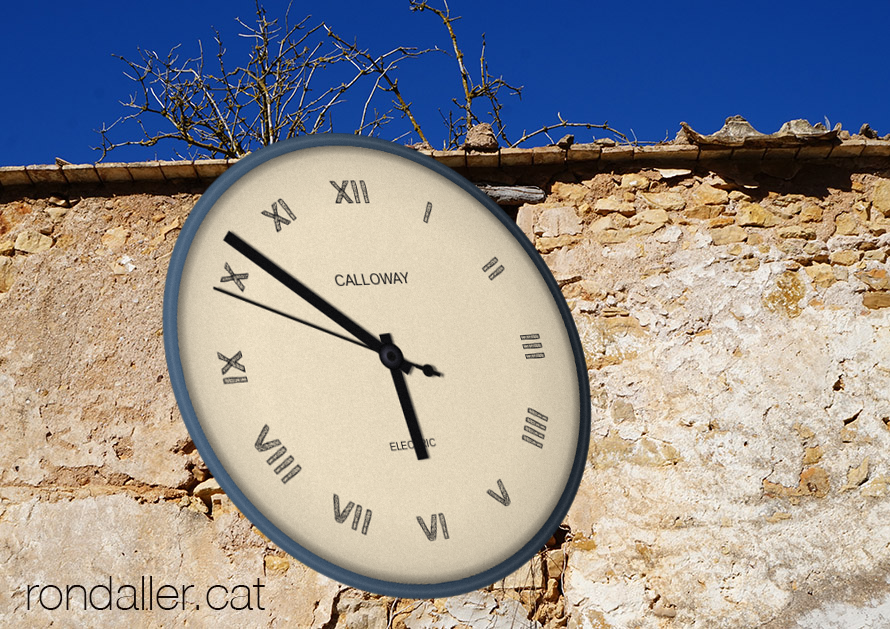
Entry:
5 h 51 min 49 s
